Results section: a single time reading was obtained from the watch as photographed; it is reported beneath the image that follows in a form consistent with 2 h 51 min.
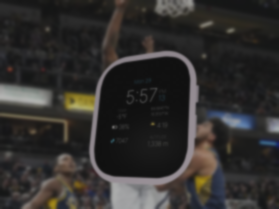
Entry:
5 h 57 min
